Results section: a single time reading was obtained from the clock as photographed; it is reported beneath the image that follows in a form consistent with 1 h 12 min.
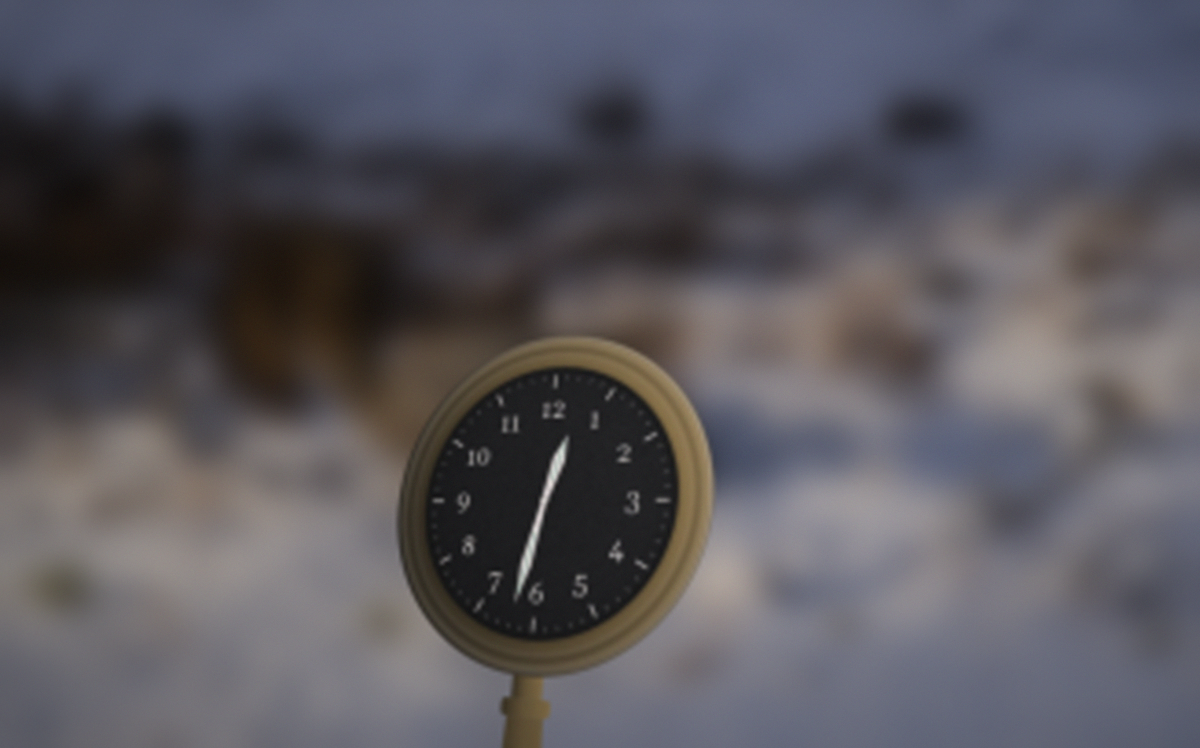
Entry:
12 h 32 min
